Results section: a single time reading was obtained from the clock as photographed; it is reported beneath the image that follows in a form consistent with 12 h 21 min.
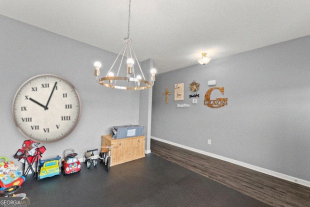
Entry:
10 h 04 min
